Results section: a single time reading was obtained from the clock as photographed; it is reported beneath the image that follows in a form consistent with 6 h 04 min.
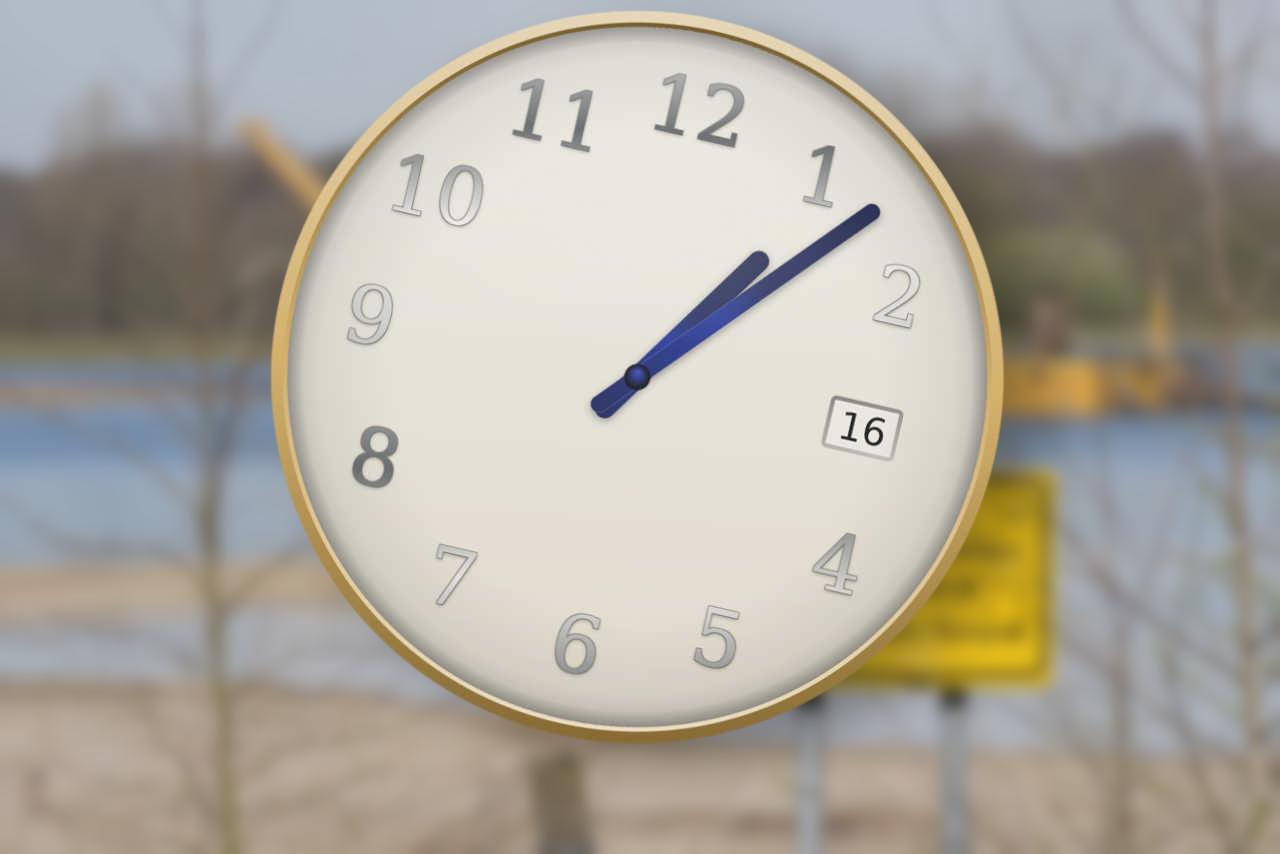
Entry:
1 h 07 min
